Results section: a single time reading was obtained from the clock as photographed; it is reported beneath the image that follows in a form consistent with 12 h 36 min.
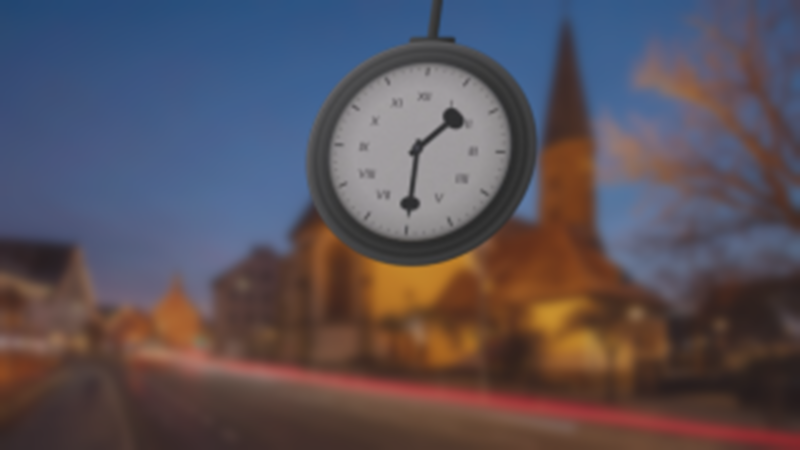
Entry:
1 h 30 min
